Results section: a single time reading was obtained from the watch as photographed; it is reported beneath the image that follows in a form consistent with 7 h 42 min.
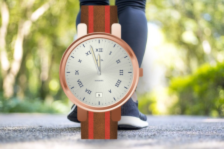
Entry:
11 h 57 min
